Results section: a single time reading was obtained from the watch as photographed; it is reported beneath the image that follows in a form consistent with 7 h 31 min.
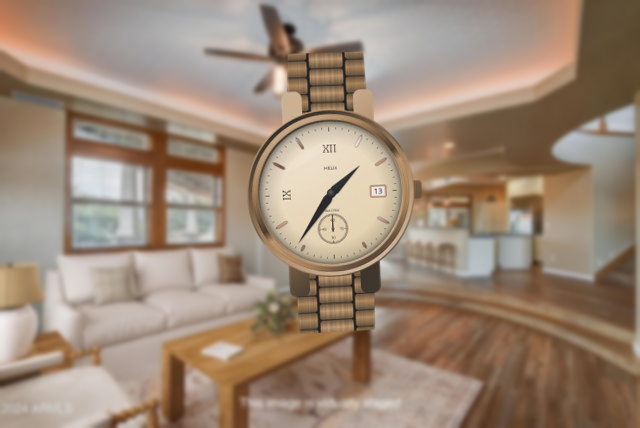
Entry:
1 h 36 min
